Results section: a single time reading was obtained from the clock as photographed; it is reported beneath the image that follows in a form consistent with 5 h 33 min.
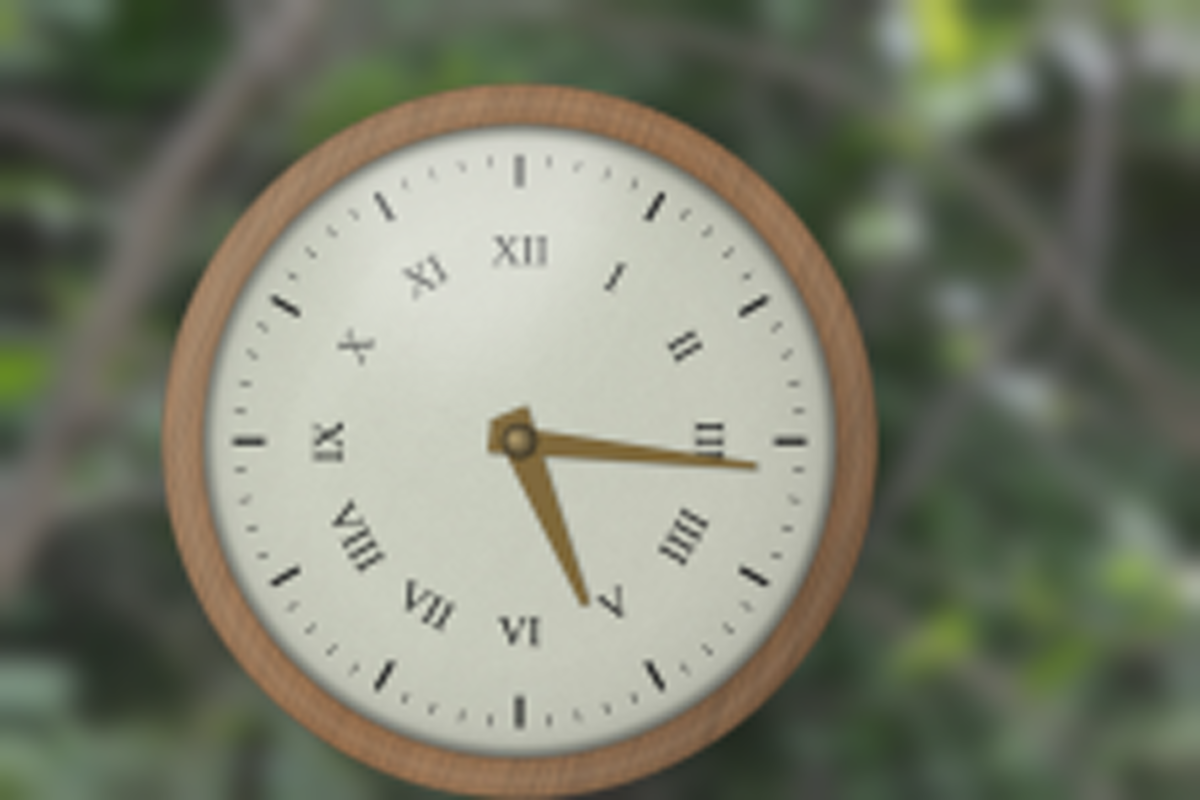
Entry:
5 h 16 min
